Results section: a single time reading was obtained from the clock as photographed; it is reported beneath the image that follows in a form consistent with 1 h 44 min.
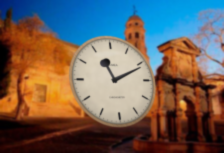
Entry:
11 h 11 min
